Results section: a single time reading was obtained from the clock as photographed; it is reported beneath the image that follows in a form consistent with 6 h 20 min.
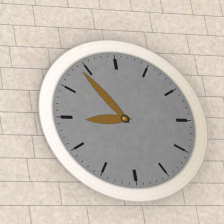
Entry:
8 h 54 min
